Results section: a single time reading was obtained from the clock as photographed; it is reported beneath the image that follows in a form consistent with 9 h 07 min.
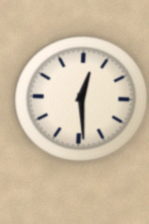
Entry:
12 h 29 min
